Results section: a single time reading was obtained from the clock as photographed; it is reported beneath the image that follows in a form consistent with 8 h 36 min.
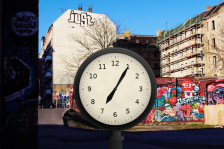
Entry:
7 h 05 min
